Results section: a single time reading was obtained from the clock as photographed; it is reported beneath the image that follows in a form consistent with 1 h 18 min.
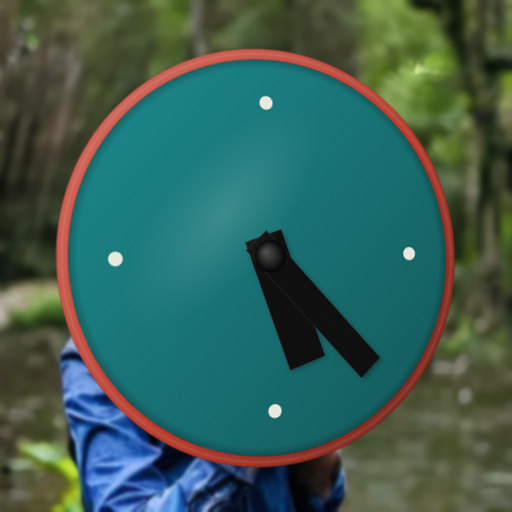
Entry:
5 h 23 min
